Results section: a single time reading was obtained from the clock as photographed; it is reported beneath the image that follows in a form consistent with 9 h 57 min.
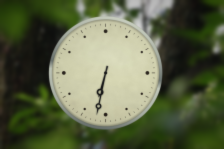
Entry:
6 h 32 min
